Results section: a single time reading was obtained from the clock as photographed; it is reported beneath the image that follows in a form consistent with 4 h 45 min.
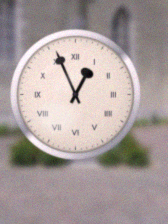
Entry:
12 h 56 min
